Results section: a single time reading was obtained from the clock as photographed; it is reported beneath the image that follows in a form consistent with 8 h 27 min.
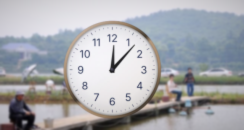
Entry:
12 h 07 min
